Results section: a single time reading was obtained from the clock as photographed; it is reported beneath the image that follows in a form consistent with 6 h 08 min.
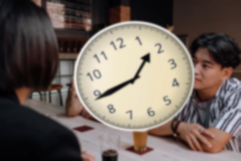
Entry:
1 h 44 min
